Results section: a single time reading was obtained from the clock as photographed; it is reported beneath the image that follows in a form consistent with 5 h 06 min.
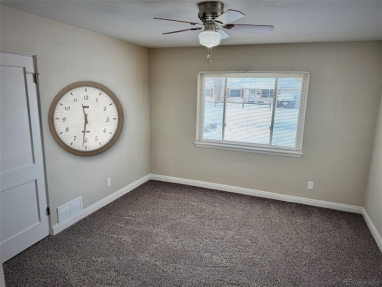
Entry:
11 h 31 min
